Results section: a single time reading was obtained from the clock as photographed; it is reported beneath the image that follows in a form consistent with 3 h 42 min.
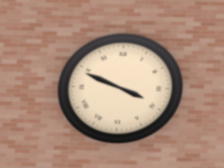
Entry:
3 h 49 min
